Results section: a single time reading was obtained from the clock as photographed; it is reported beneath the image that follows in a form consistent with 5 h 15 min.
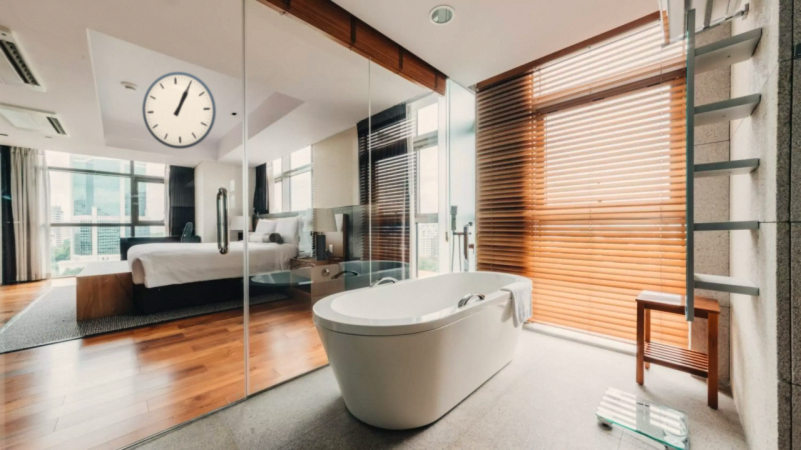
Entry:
1 h 05 min
